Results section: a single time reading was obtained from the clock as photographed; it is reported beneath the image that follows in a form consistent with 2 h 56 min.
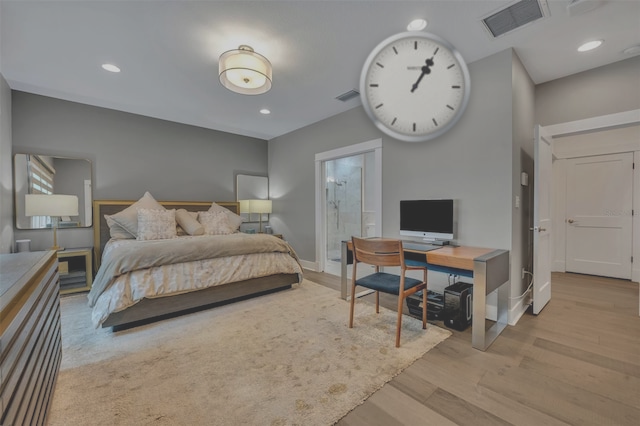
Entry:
1 h 05 min
